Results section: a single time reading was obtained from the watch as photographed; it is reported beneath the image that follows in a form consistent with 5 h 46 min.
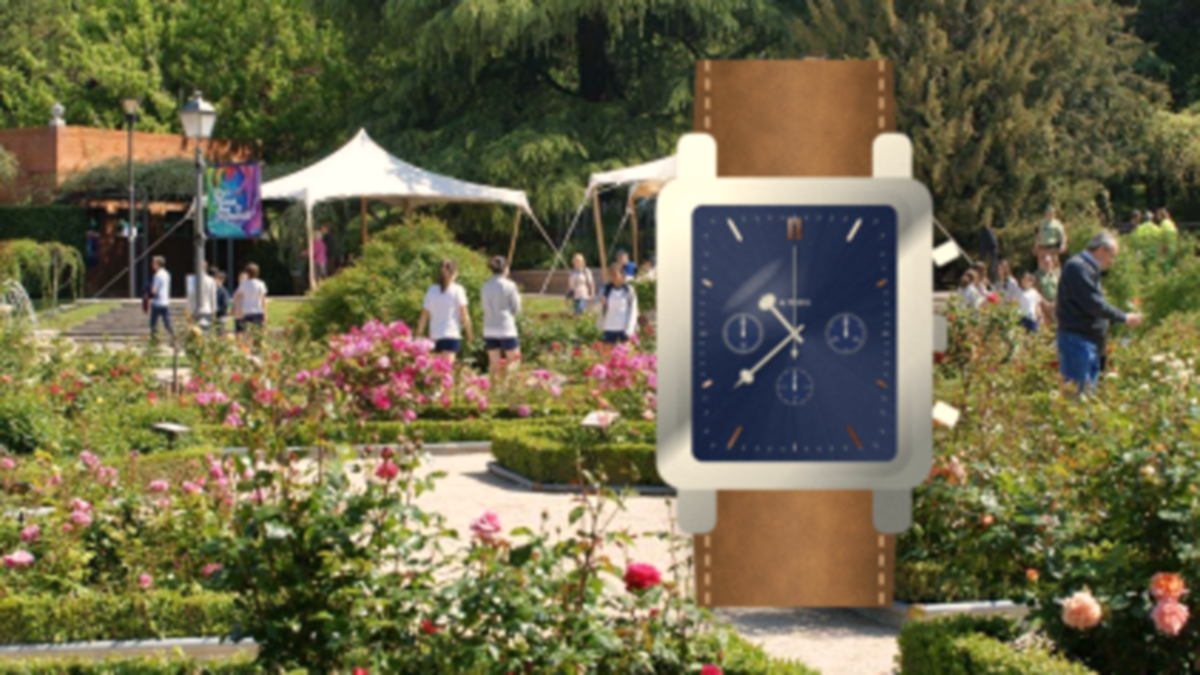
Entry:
10 h 38 min
